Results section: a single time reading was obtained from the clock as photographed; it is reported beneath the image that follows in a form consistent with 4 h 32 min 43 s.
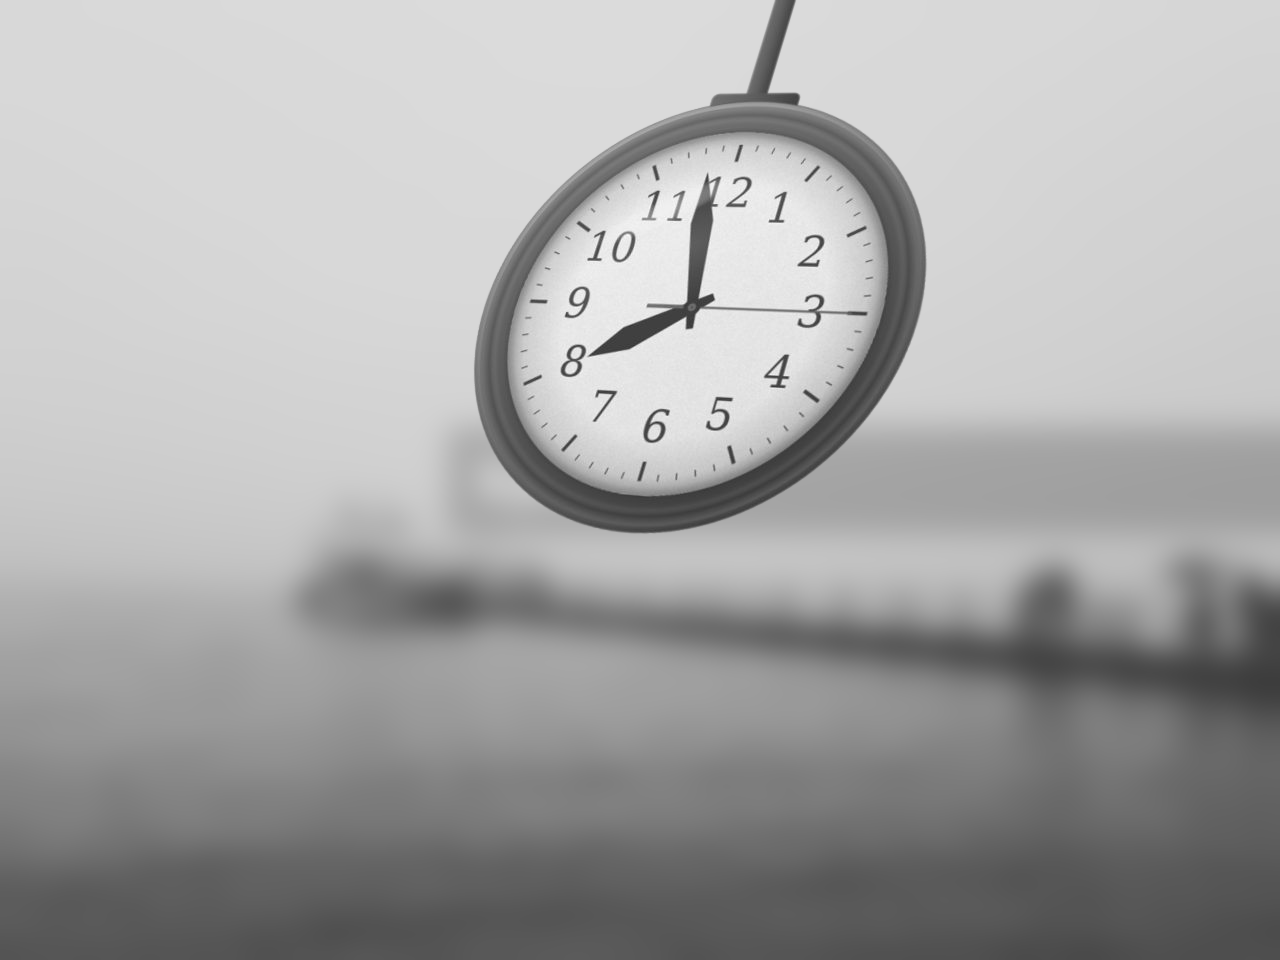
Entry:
7 h 58 min 15 s
